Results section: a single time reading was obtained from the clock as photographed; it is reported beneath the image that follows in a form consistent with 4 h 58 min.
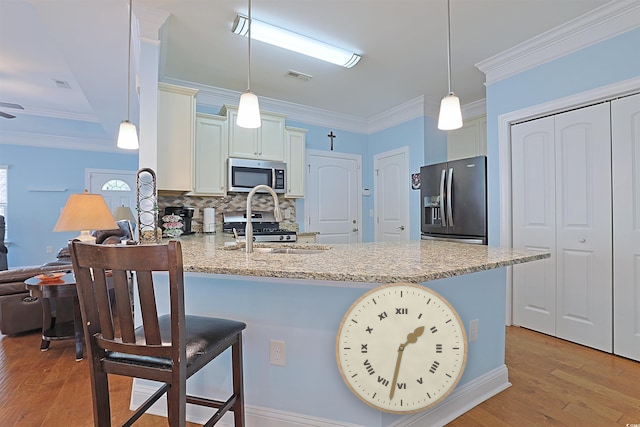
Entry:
1 h 32 min
